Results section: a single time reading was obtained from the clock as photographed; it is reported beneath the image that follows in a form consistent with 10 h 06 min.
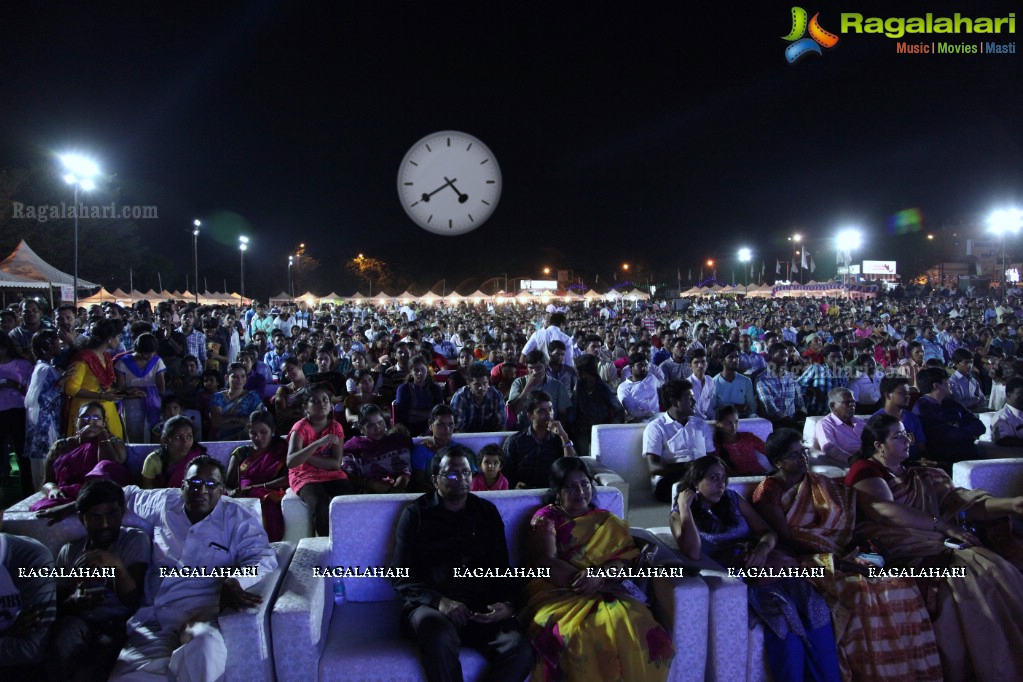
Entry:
4 h 40 min
